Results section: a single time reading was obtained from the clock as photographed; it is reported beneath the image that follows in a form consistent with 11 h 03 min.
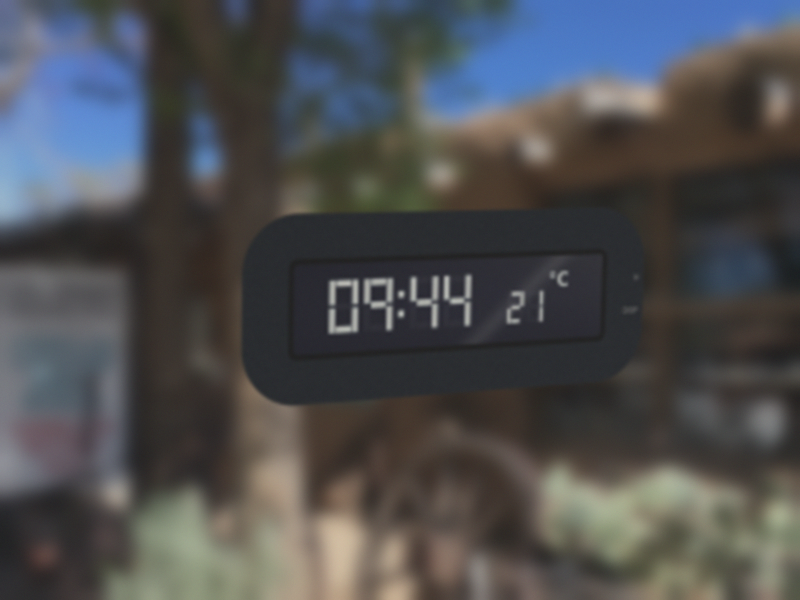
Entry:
9 h 44 min
